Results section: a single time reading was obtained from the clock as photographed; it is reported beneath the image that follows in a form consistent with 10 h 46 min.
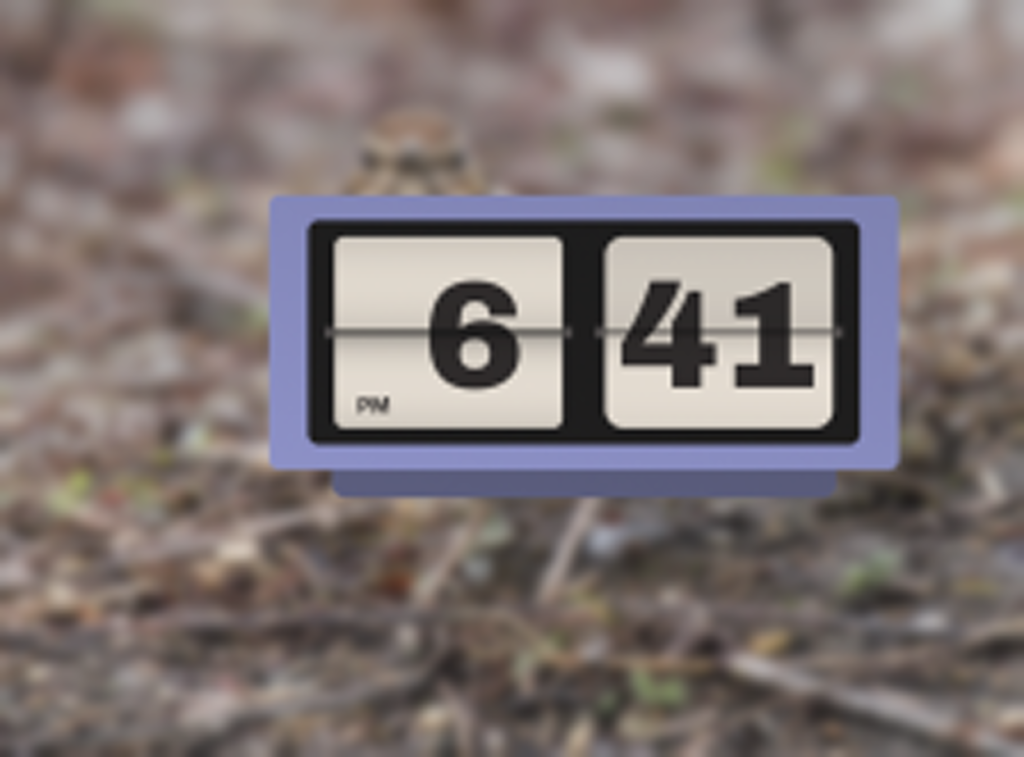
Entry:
6 h 41 min
